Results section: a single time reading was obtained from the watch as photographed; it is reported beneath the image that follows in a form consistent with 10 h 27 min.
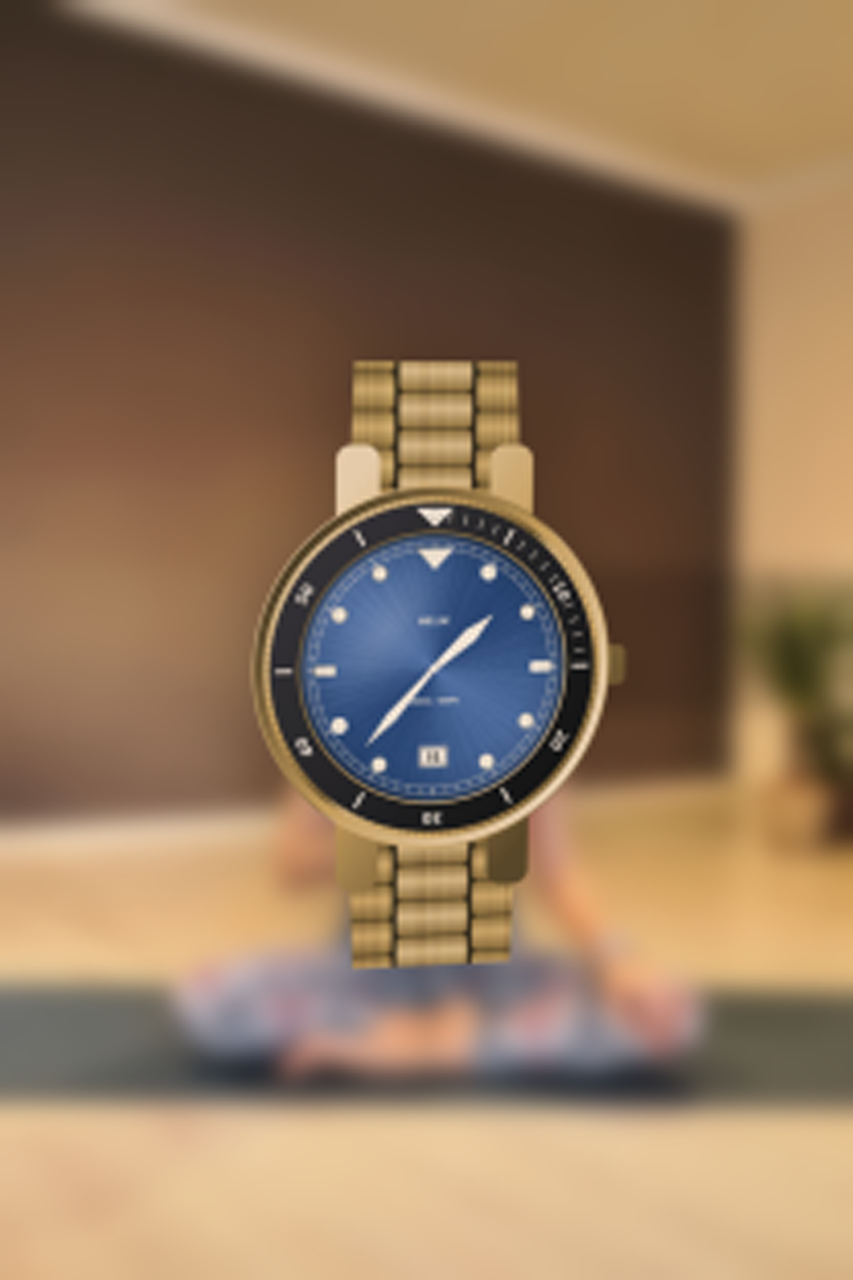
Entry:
1 h 37 min
